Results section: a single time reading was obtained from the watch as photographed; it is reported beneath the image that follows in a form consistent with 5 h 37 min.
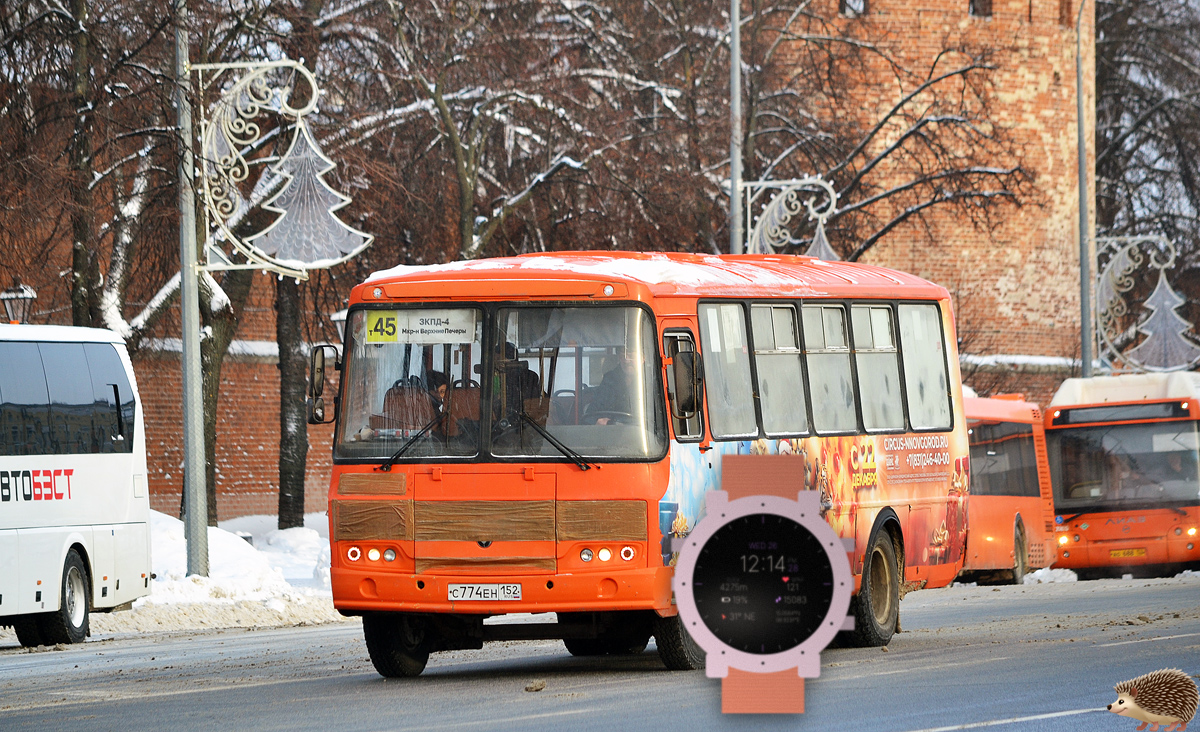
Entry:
12 h 14 min
